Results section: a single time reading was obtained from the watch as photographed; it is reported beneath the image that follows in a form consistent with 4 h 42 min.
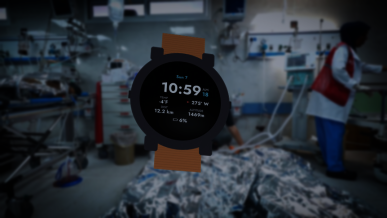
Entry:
10 h 59 min
